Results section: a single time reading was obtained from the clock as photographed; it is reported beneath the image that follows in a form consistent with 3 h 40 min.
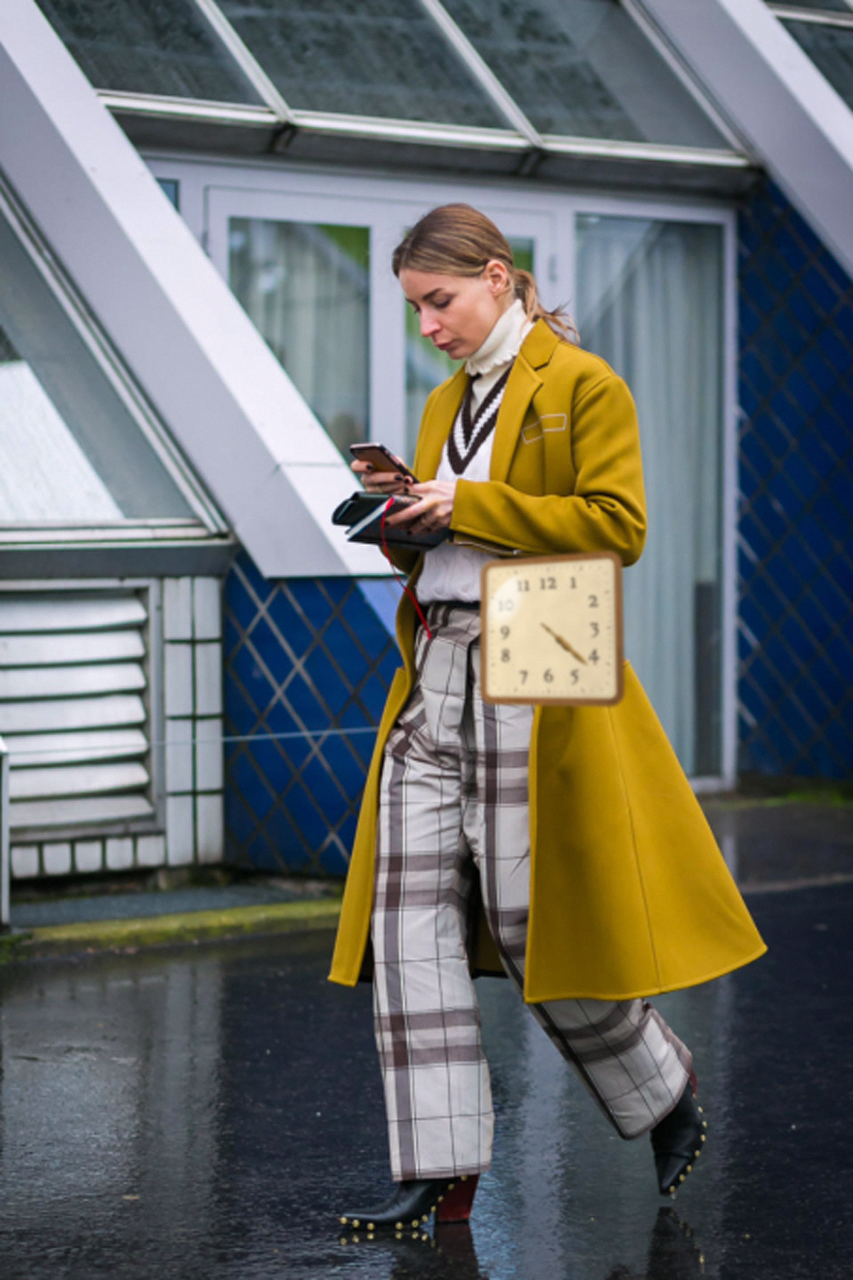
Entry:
4 h 22 min
